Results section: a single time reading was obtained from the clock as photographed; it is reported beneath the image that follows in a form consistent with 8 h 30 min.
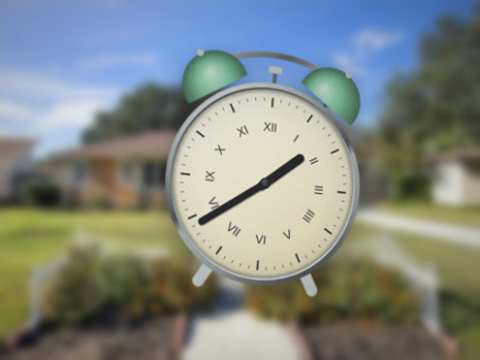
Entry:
1 h 39 min
